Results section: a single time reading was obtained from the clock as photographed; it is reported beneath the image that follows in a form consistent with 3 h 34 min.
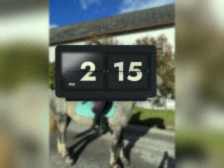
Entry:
2 h 15 min
